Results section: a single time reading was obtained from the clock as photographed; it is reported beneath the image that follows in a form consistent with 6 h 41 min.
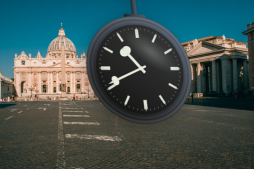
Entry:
10 h 41 min
